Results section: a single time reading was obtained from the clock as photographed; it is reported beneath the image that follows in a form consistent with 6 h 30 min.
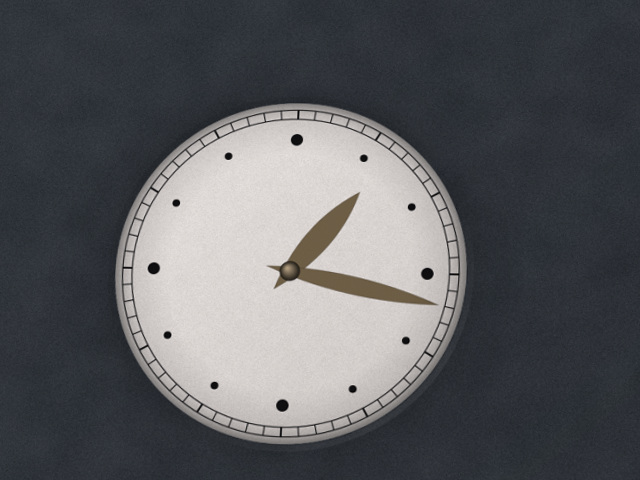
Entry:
1 h 17 min
